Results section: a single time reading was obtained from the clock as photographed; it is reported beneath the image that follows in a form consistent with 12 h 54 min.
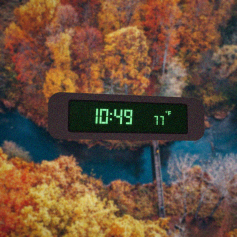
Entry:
10 h 49 min
